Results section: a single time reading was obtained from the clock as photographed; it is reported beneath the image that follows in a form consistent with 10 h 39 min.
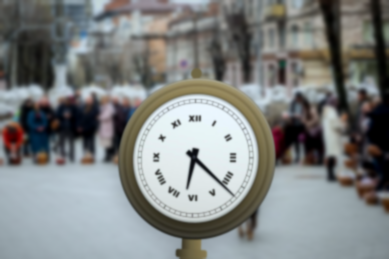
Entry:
6 h 22 min
